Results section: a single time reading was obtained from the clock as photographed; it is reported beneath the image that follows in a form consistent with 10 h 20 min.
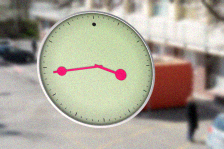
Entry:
3 h 44 min
